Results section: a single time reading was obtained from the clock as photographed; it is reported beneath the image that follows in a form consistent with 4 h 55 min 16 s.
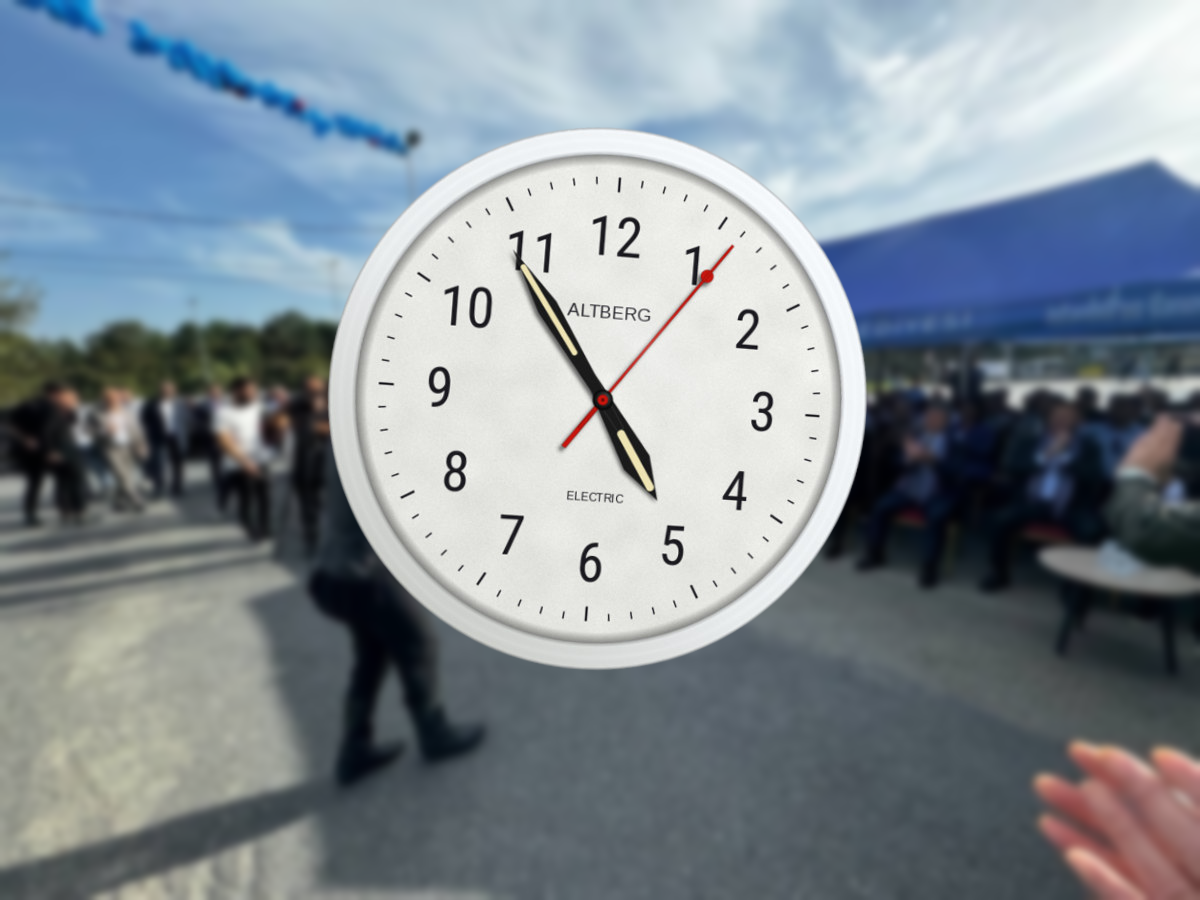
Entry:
4 h 54 min 06 s
